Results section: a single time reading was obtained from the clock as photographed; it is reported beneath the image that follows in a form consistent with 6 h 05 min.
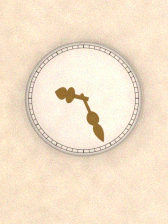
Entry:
9 h 26 min
